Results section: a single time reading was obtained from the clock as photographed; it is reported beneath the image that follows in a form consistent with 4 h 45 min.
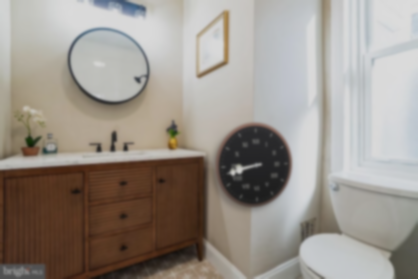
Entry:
8 h 43 min
